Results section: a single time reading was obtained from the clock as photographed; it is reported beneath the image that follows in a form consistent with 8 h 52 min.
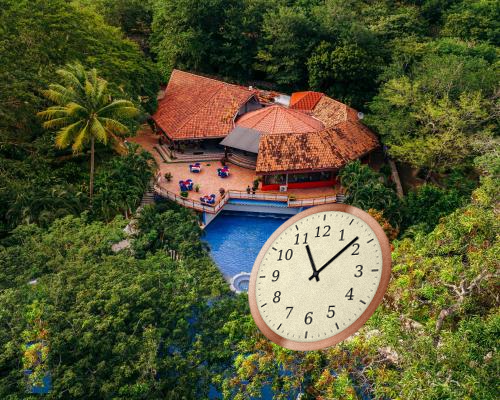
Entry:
11 h 08 min
